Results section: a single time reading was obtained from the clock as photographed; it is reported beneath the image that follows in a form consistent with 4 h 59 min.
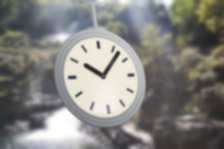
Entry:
10 h 07 min
